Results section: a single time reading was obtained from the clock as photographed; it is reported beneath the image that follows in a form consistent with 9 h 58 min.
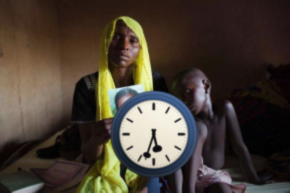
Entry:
5 h 33 min
